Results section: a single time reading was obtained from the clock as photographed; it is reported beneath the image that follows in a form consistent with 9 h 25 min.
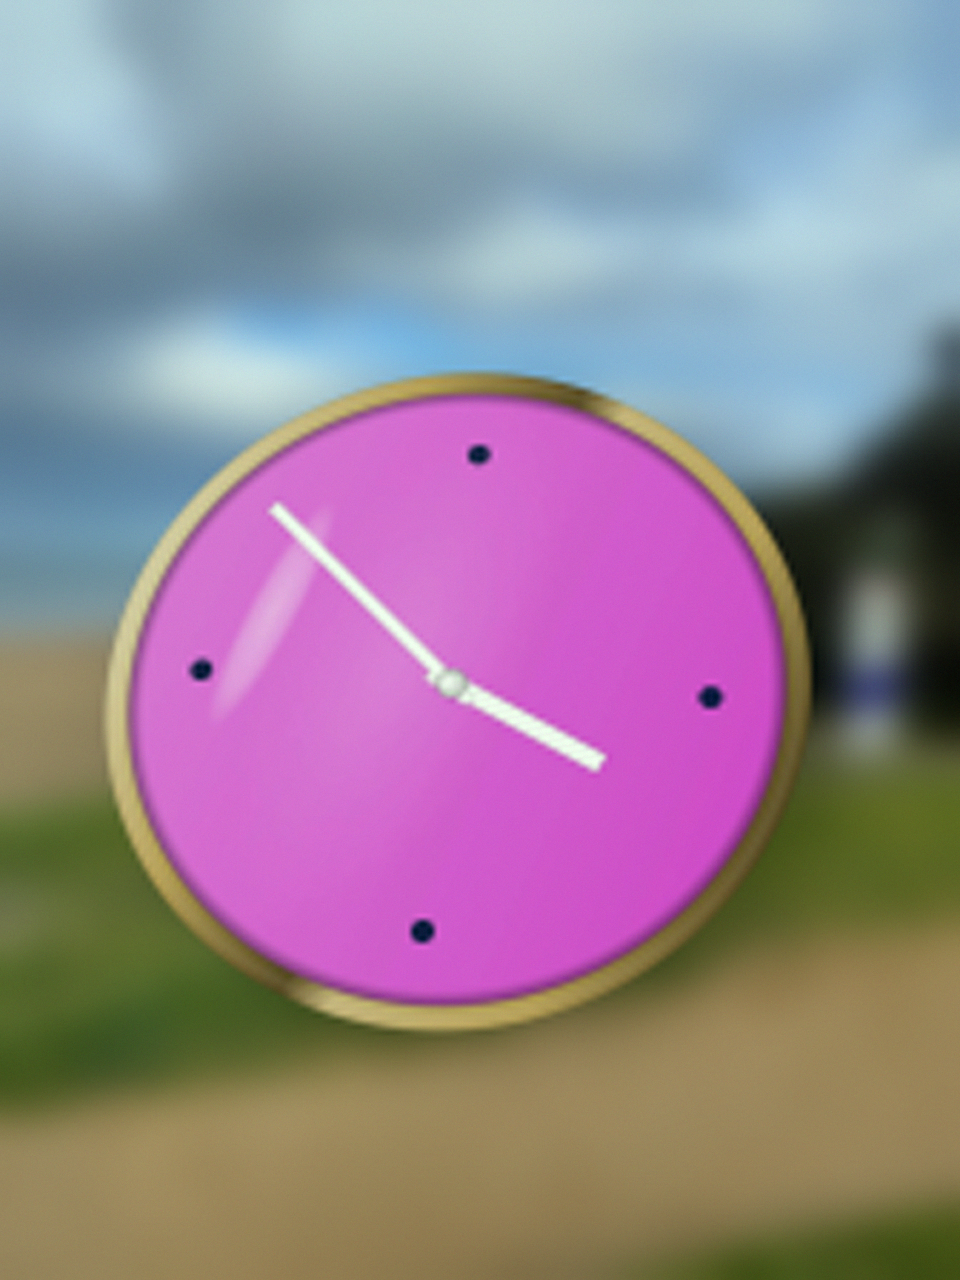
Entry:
3 h 52 min
